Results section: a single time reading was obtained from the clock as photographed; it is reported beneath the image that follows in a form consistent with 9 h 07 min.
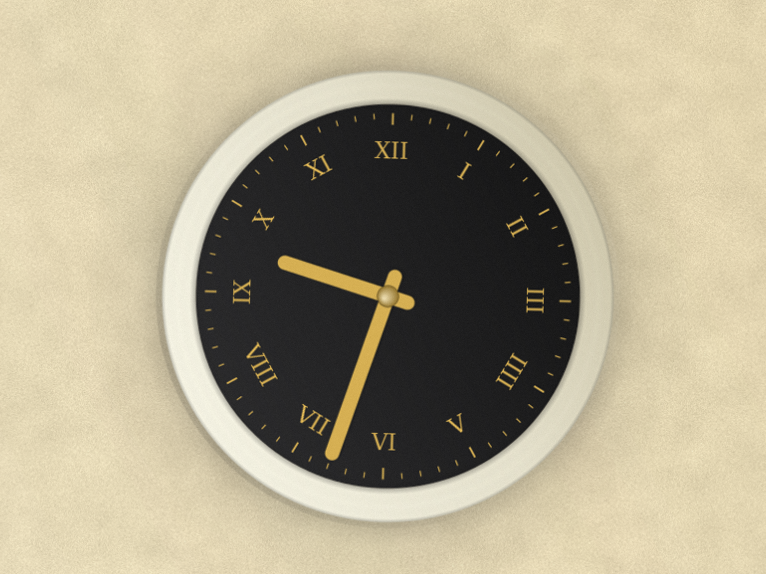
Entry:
9 h 33 min
